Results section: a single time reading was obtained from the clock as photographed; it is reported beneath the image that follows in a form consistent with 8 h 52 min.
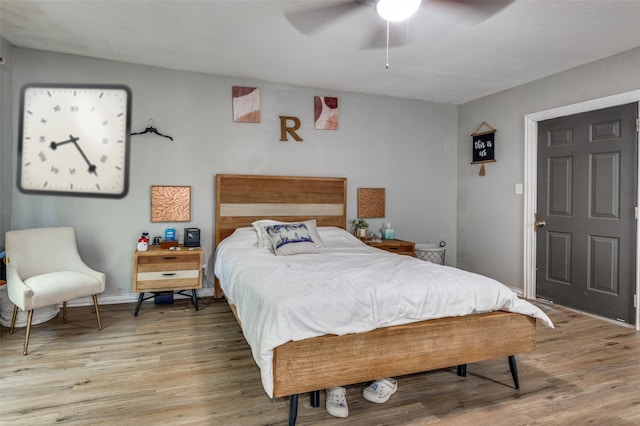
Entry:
8 h 24 min
